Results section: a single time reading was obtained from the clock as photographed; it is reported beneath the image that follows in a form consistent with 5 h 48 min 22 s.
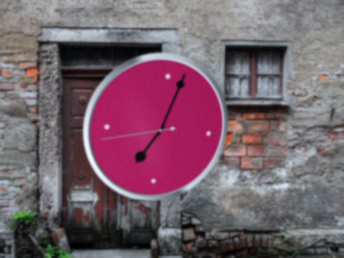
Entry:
7 h 02 min 43 s
